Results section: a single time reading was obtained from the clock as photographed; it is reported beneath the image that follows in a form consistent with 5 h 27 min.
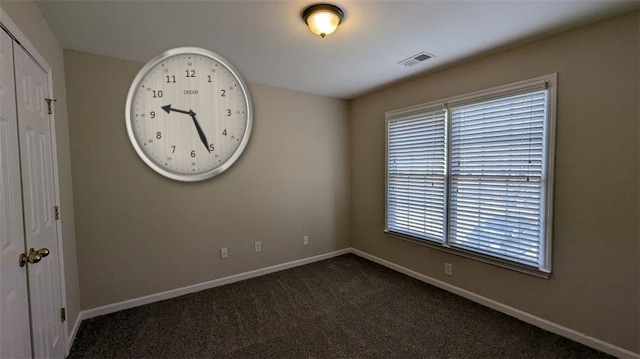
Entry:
9 h 26 min
